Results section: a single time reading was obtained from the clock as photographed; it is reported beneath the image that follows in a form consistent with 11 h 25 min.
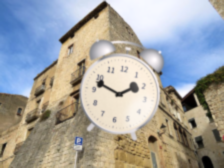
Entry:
1 h 48 min
